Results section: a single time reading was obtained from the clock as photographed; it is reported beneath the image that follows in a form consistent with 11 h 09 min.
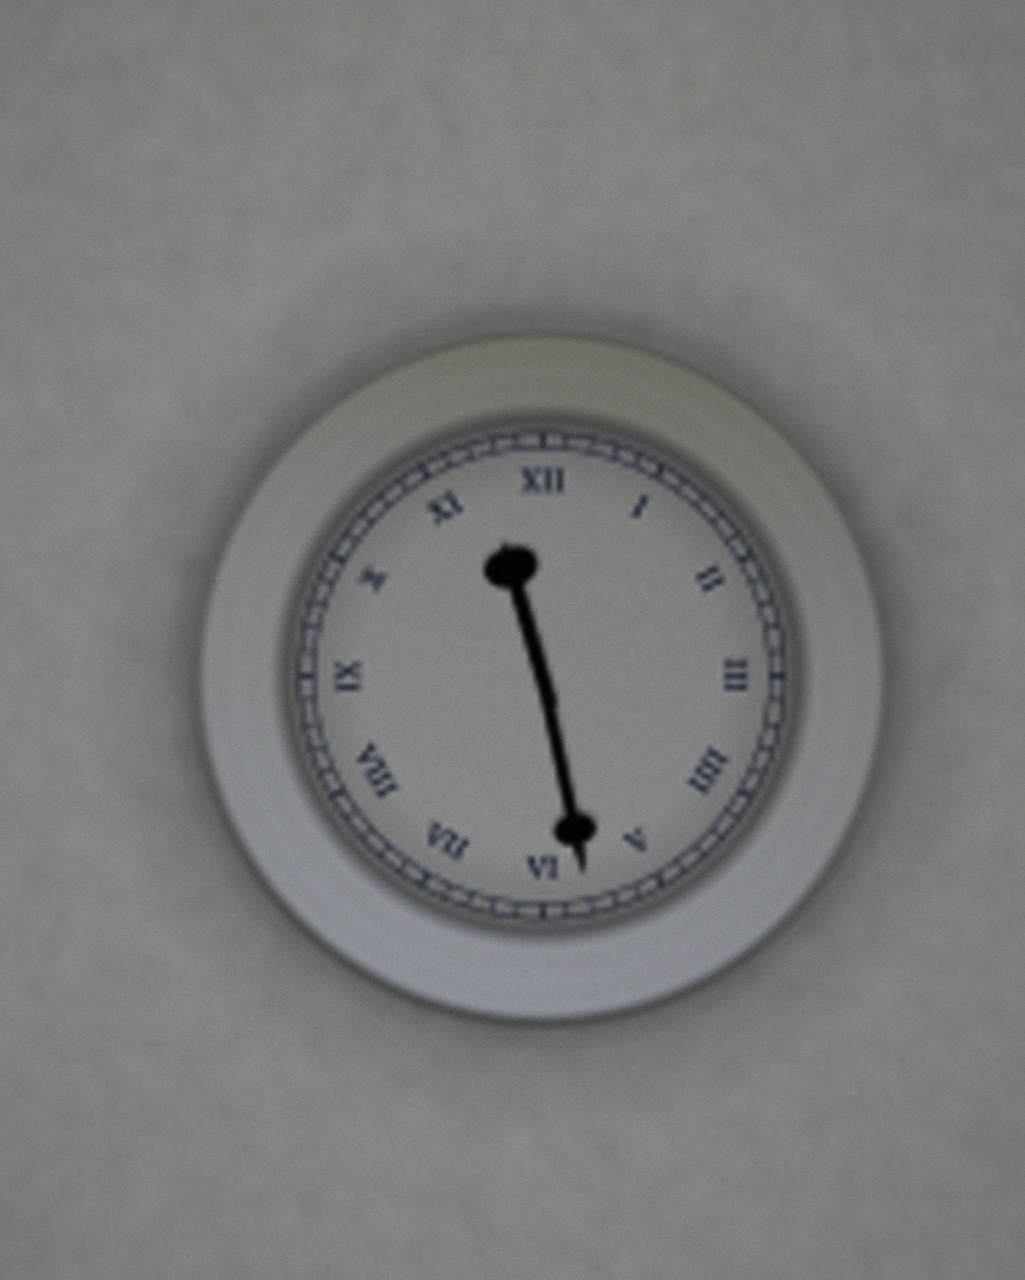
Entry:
11 h 28 min
